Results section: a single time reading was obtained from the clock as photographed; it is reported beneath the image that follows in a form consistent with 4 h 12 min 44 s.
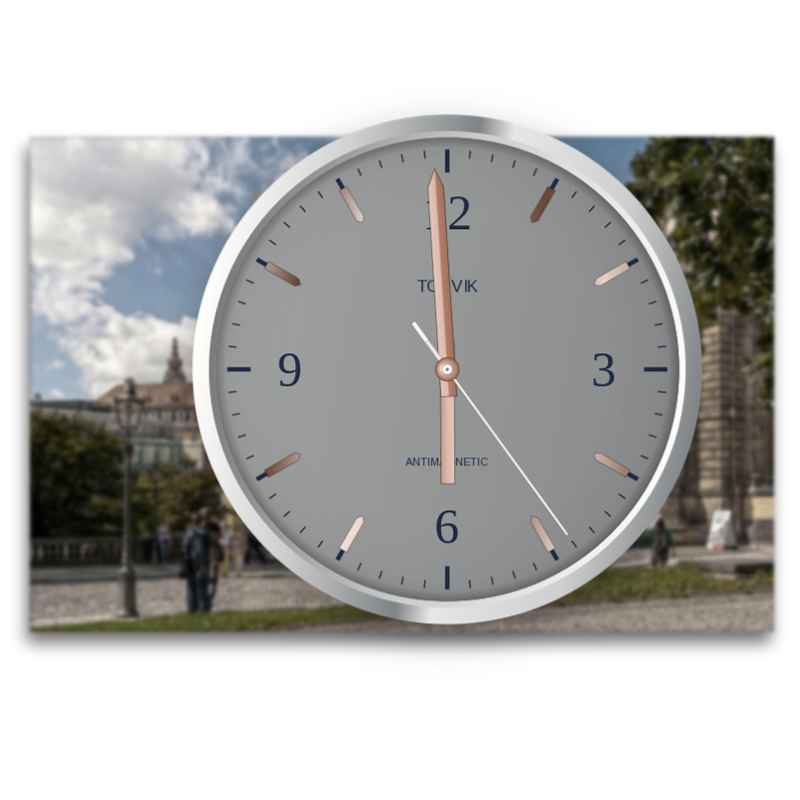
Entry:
5 h 59 min 24 s
